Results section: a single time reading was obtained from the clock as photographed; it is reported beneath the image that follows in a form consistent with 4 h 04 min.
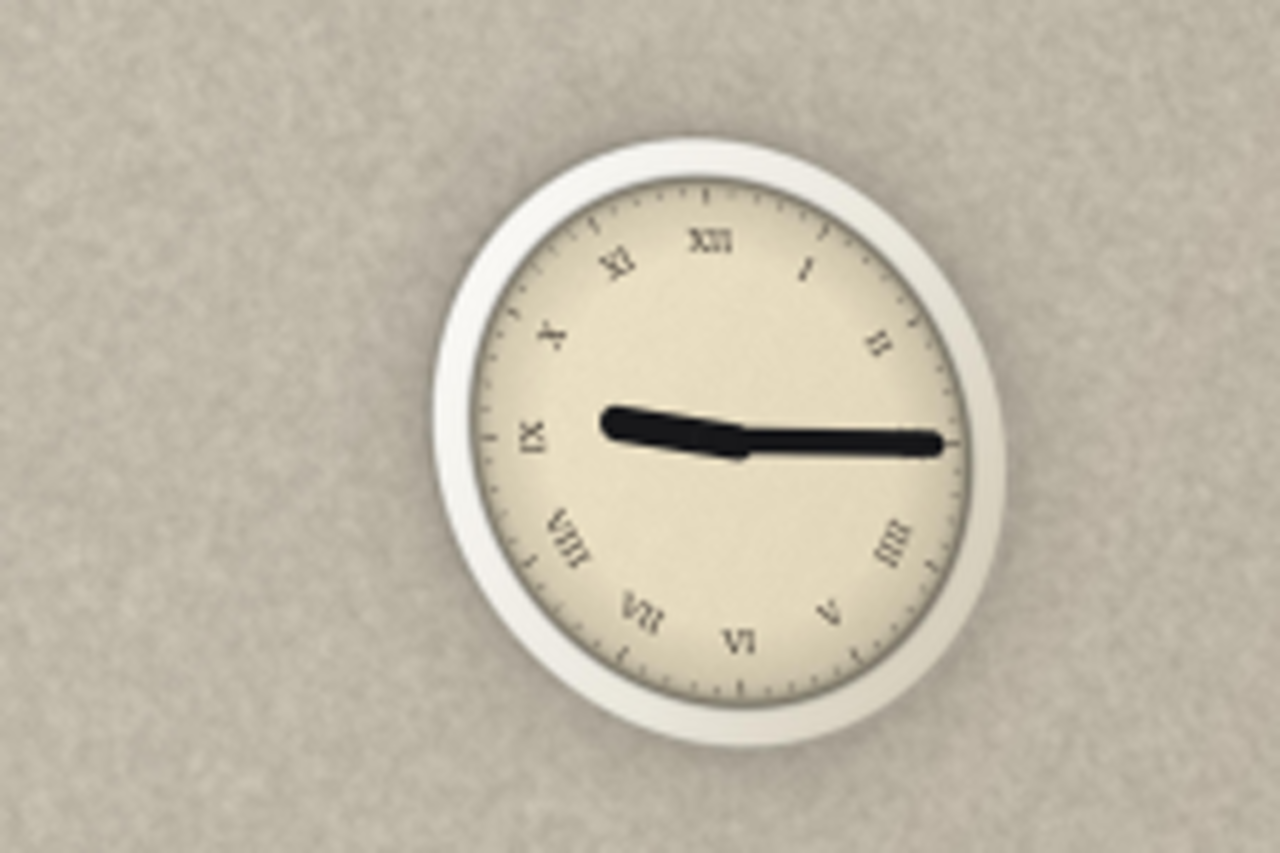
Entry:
9 h 15 min
